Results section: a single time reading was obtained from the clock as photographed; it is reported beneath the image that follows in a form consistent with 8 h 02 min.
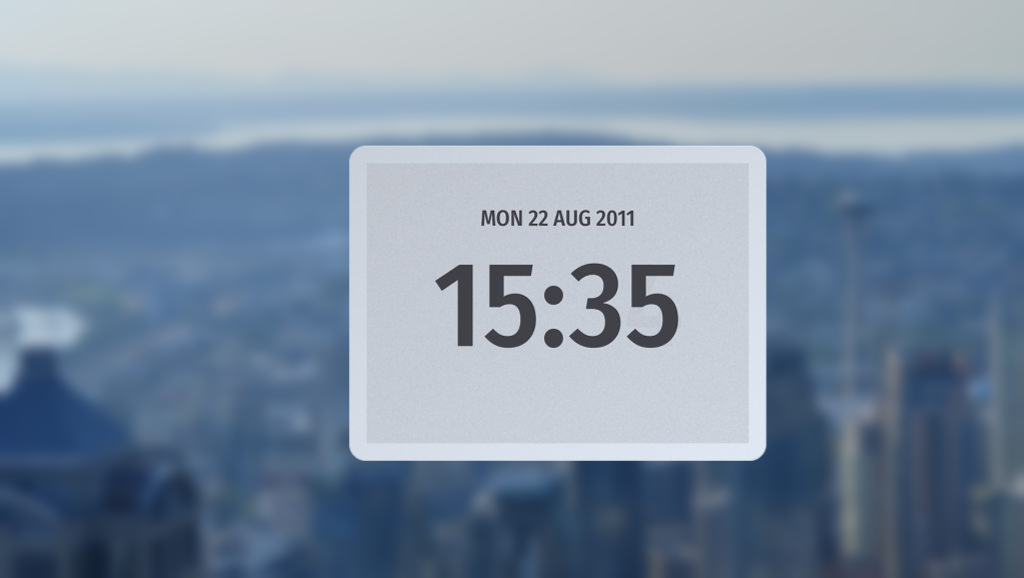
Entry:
15 h 35 min
